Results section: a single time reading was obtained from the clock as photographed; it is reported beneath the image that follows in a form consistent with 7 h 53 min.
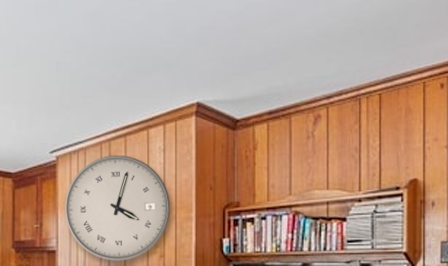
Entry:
4 h 03 min
